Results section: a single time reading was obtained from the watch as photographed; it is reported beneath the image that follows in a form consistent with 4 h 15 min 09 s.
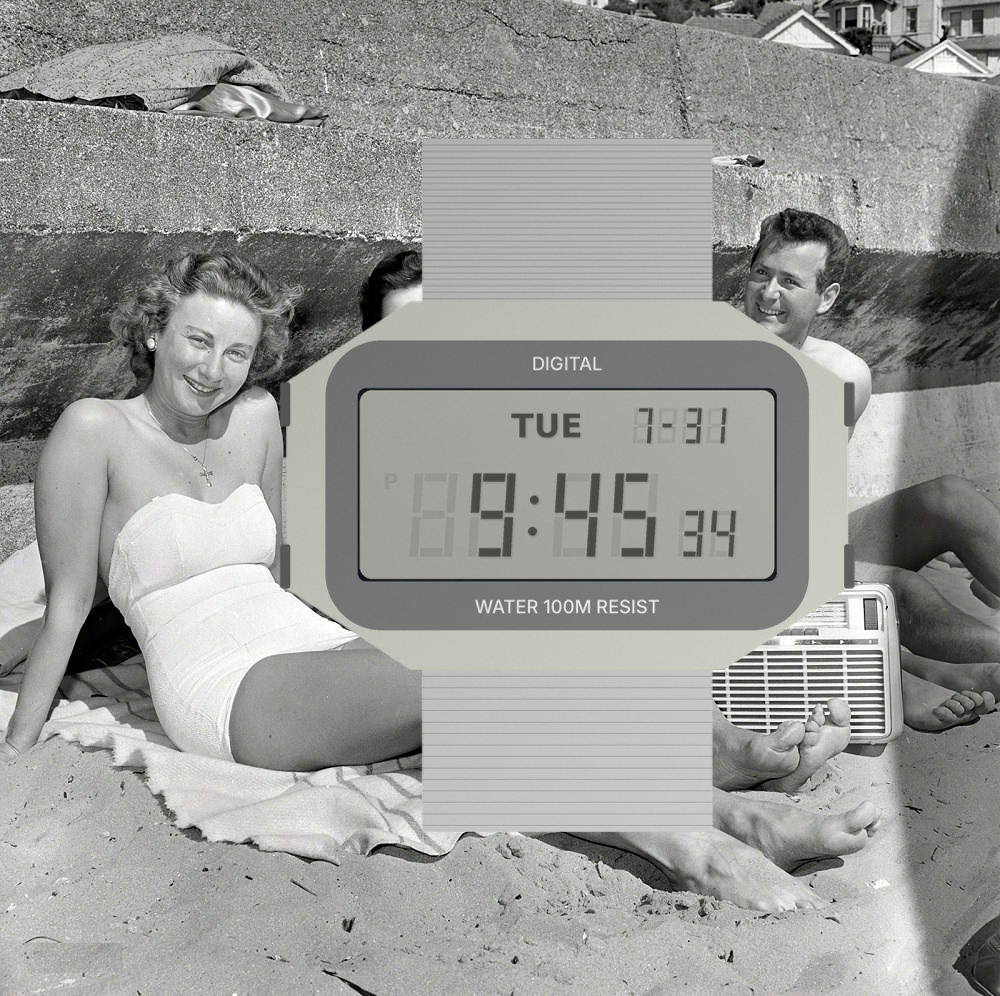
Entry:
9 h 45 min 34 s
